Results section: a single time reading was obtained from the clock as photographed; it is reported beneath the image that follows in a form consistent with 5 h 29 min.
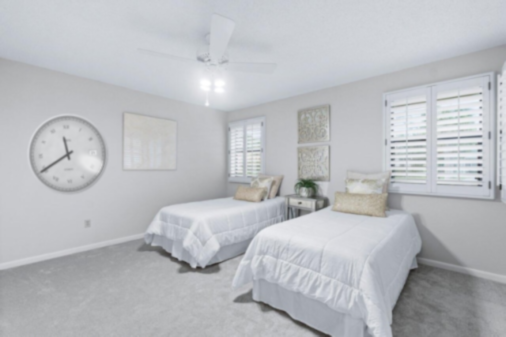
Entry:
11 h 40 min
